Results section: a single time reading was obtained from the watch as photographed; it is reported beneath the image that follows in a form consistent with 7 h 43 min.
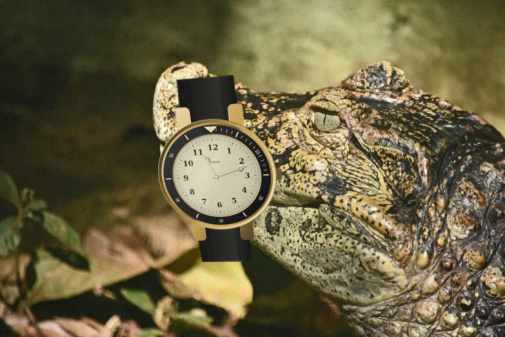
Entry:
11 h 12 min
